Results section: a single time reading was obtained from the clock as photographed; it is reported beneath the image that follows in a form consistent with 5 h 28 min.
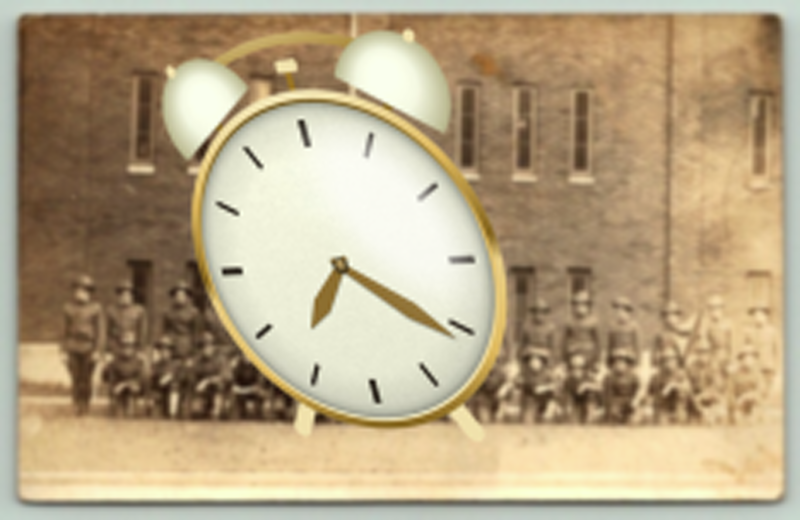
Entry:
7 h 21 min
